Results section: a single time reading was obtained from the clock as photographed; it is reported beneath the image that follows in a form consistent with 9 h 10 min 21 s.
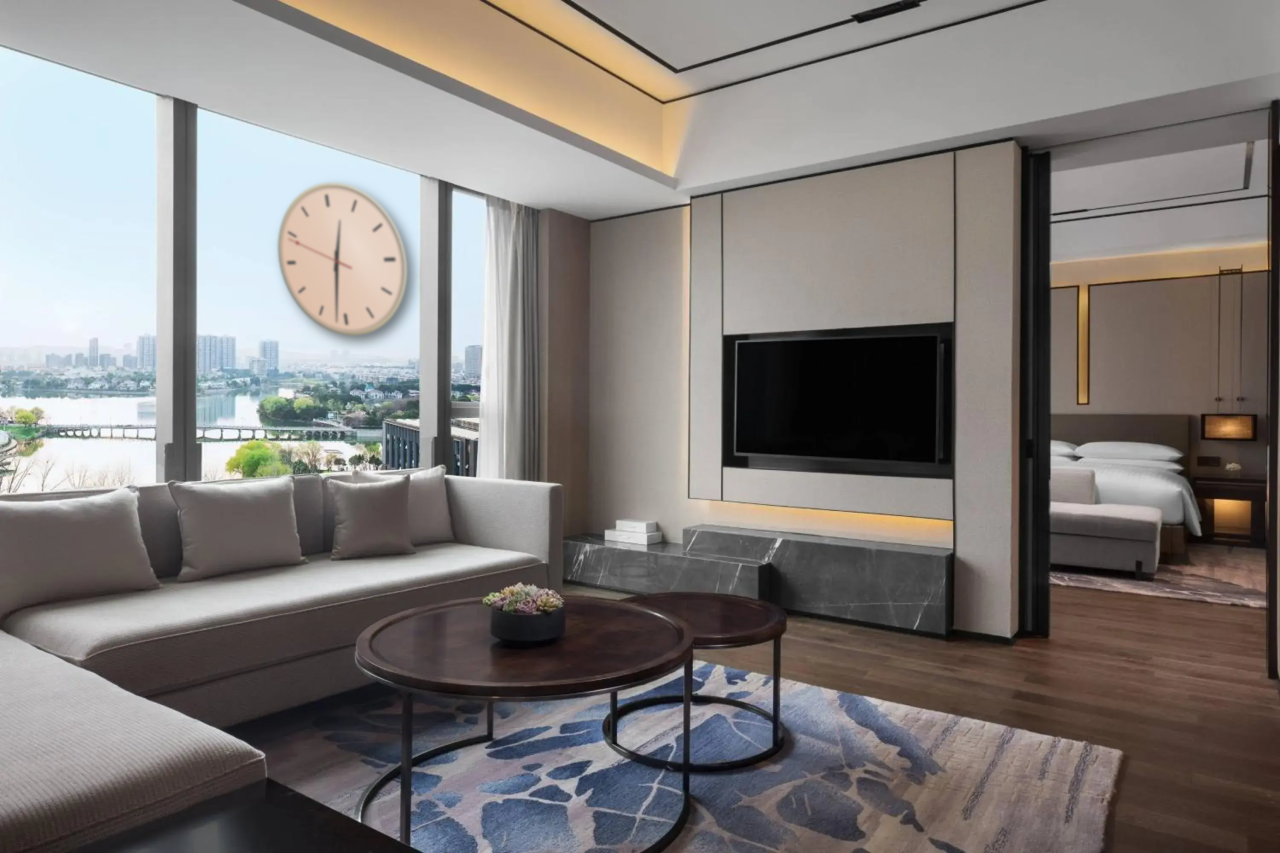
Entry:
12 h 31 min 49 s
